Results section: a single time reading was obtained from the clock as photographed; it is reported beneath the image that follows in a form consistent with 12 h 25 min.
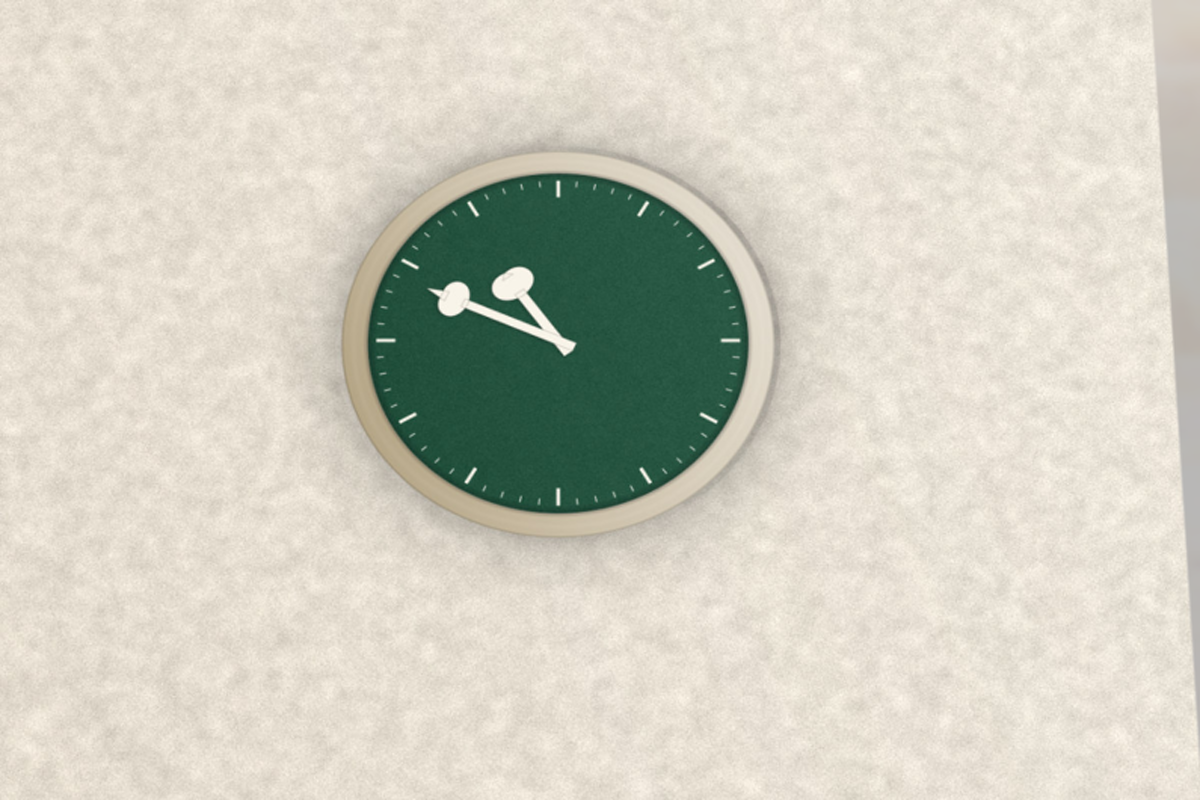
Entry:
10 h 49 min
